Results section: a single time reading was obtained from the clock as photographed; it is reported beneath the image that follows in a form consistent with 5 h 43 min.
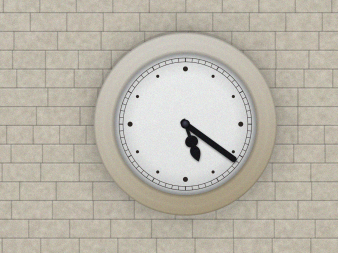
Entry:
5 h 21 min
